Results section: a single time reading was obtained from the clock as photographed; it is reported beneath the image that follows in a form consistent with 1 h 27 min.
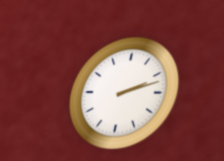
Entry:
2 h 12 min
